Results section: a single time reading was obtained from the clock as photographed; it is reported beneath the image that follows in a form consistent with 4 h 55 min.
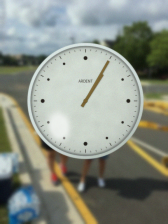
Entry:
1 h 05 min
